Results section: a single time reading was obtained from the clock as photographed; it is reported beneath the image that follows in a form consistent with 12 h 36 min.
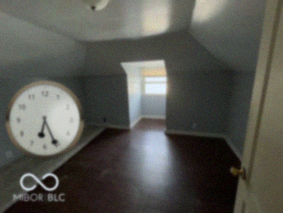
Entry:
6 h 26 min
